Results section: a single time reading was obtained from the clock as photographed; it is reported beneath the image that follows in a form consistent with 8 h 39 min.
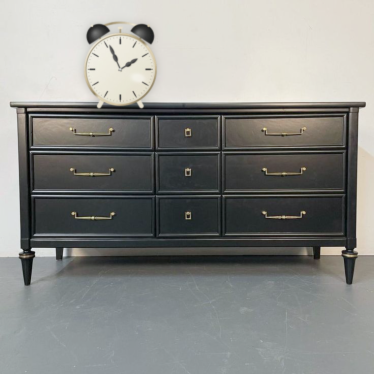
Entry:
1 h 56 min
